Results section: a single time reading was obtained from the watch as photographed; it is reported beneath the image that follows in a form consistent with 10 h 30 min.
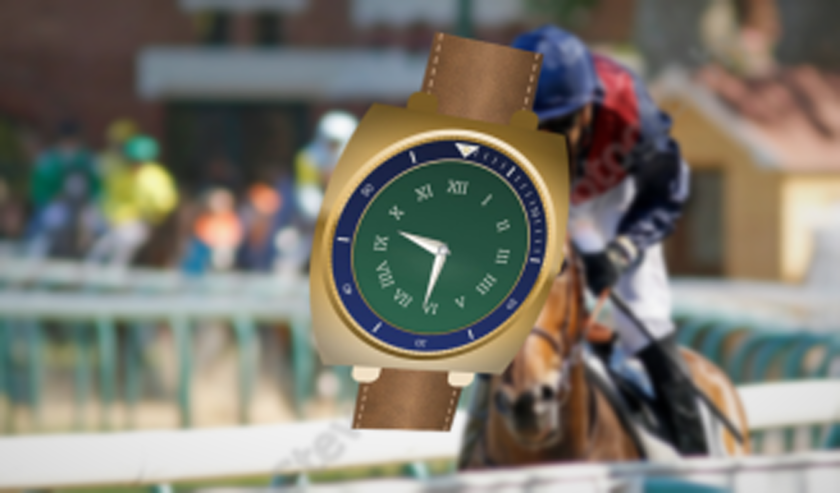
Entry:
9 h 31 min
